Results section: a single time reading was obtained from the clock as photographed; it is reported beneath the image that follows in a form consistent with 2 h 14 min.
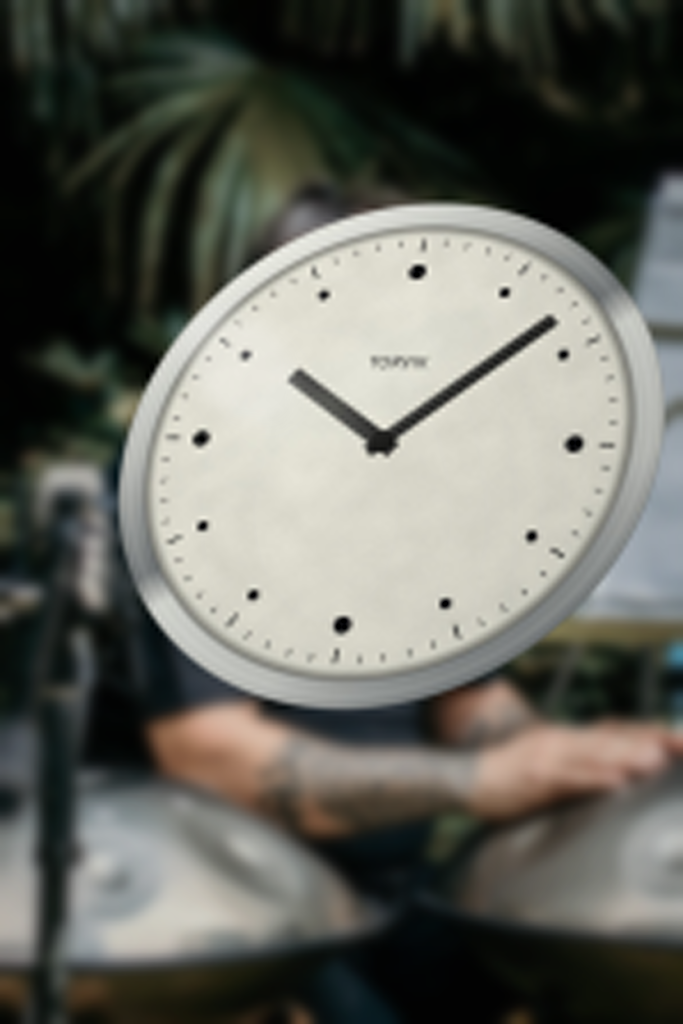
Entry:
10 h 08 min
